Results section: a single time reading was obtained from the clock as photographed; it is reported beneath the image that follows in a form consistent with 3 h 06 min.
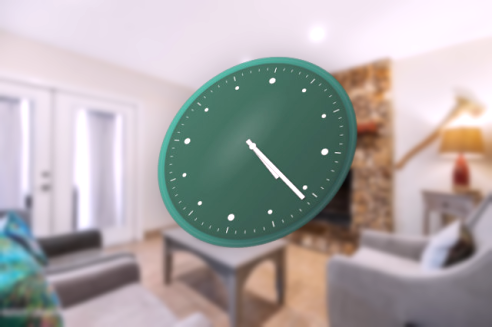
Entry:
4 h 21 min
